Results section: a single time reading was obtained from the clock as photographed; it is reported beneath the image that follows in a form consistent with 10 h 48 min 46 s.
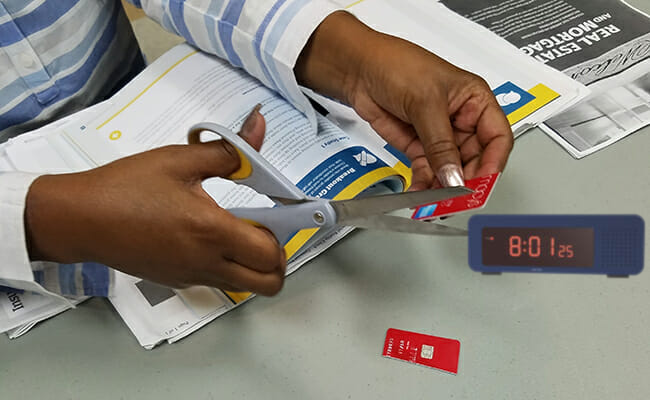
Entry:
8 h 01 min 25 s
